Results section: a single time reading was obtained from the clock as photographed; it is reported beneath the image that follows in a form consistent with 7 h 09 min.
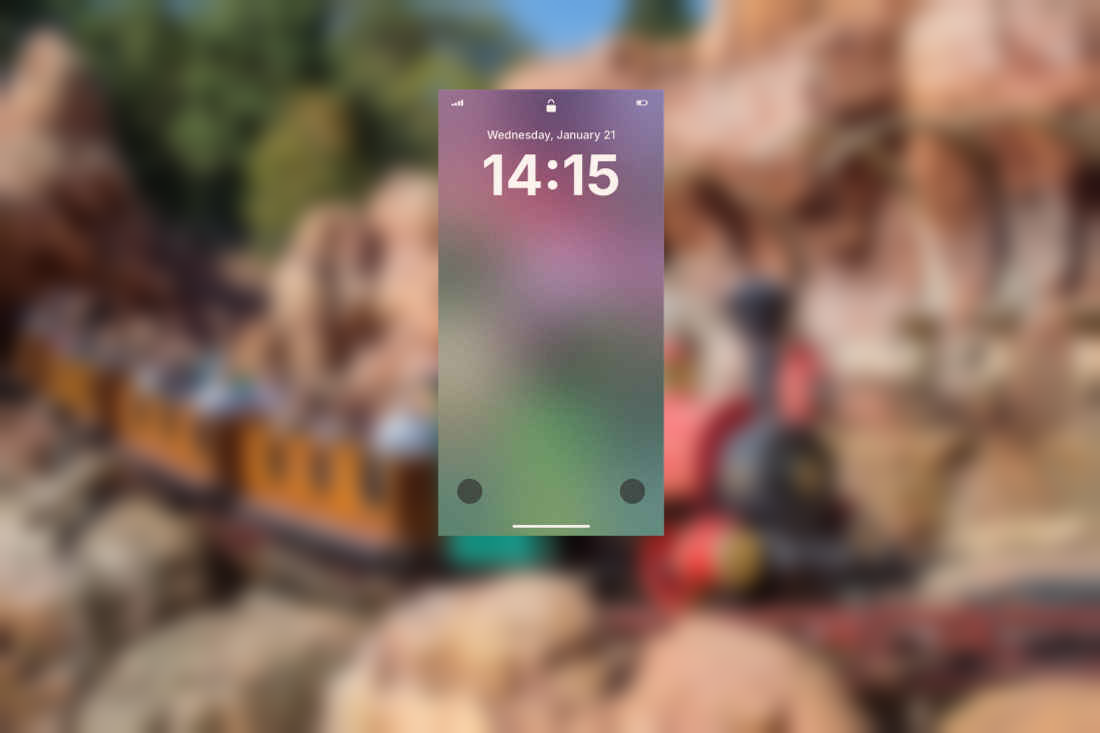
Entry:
14 h 15 min
